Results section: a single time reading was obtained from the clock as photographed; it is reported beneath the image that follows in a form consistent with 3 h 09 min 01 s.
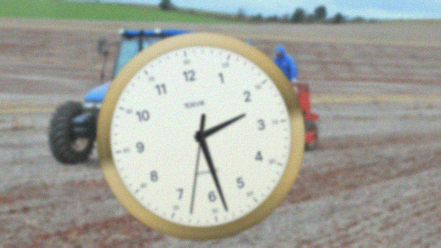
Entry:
2 h 28 min 33 s
